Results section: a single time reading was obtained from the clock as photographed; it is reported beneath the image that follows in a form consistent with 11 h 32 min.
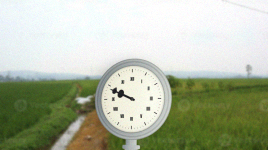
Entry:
9 h 49 min
